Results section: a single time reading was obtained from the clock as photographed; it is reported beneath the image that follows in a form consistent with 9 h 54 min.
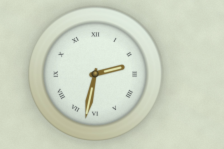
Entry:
2 h 32 min
